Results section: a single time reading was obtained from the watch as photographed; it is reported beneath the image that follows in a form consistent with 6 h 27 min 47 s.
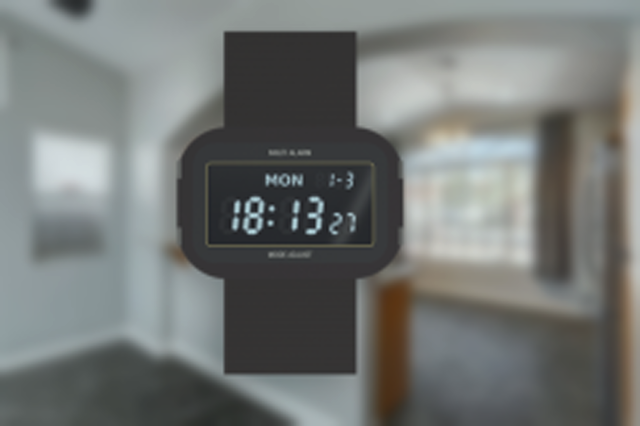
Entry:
18 h 13 min 27 s
